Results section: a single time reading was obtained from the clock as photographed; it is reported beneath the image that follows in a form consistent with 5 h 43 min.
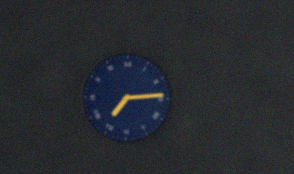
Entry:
7 h 14 min
